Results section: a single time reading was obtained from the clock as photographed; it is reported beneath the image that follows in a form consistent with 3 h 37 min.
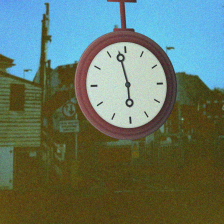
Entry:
5 h 58 min
